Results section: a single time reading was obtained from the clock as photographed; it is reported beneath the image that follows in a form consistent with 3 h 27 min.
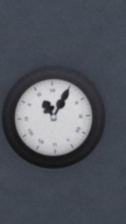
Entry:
11 h 05 min
